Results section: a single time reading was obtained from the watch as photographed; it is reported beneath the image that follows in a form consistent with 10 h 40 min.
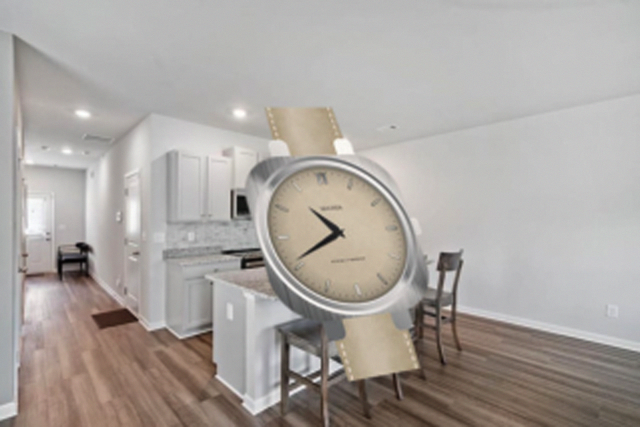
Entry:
10 h 41 min
